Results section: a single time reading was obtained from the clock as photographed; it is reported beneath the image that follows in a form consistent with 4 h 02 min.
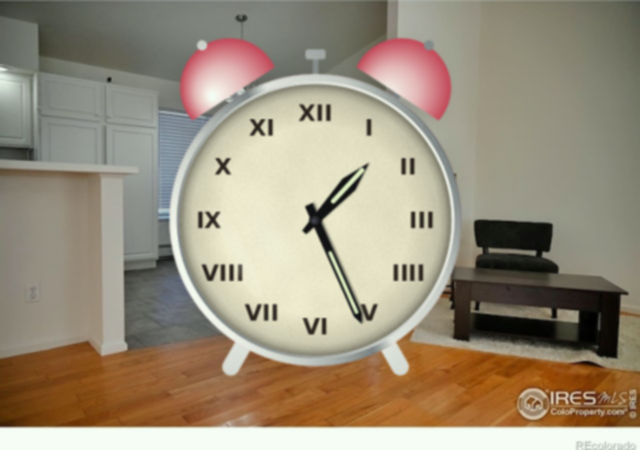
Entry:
1 h 26 min
